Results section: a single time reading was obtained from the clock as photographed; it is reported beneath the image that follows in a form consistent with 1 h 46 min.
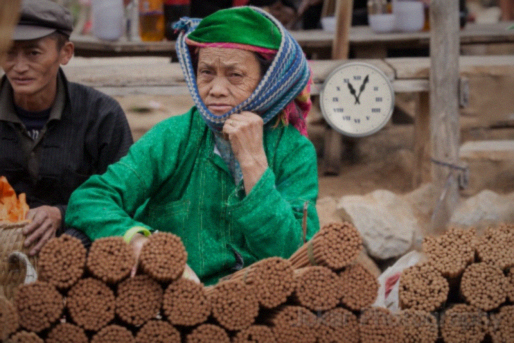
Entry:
11 h 04 min
